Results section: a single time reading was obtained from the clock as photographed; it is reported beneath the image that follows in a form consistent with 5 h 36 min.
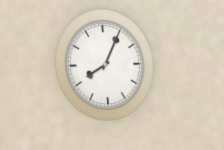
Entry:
8 h 05 min
